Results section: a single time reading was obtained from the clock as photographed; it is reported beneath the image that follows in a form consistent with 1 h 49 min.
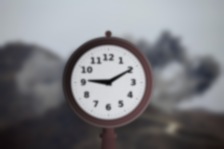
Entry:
9 h 10 min
